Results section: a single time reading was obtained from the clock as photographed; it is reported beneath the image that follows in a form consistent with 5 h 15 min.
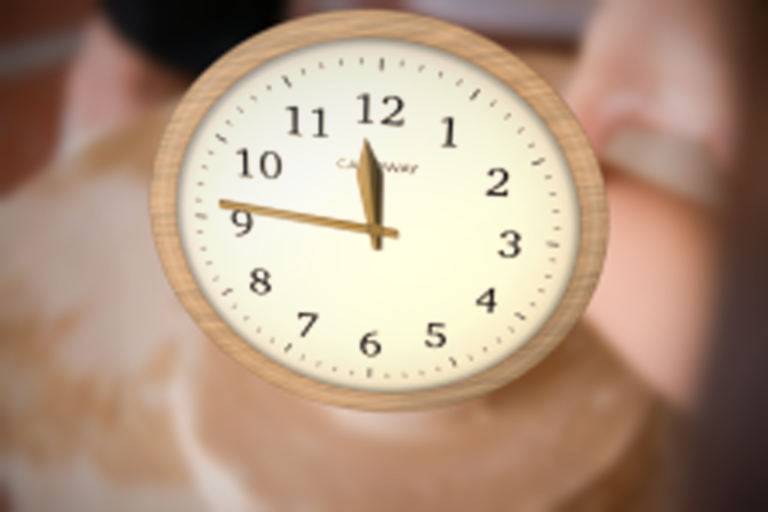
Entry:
11 h 46 min
